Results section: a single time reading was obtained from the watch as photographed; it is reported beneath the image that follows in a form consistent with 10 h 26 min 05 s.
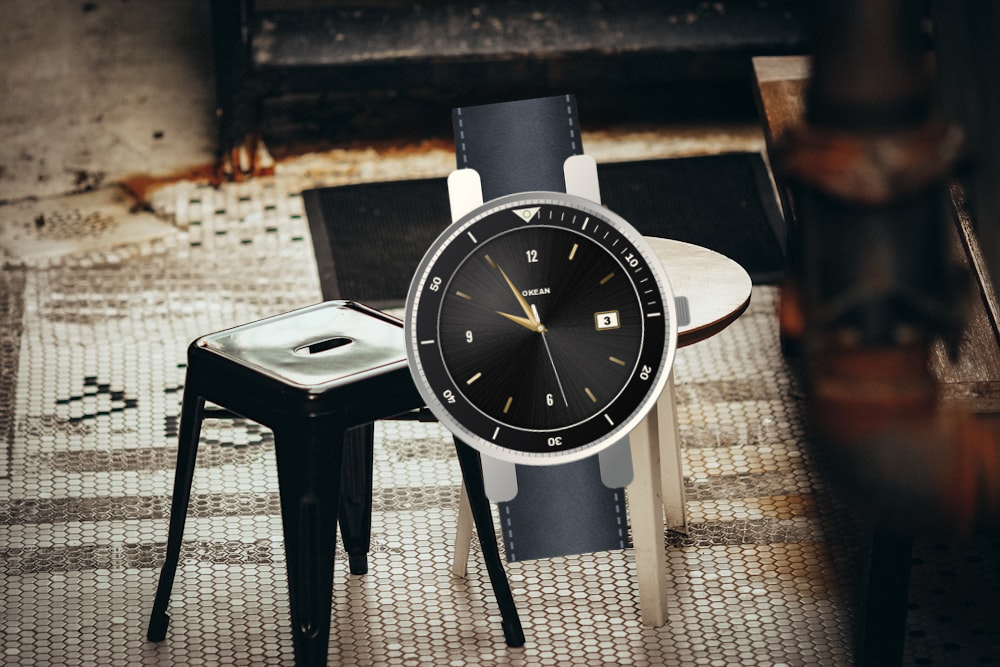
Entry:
9 h 55 min 28 s
